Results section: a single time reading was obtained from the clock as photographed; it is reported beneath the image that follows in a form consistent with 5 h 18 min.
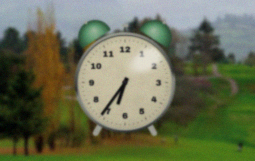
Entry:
6 h 36 min
